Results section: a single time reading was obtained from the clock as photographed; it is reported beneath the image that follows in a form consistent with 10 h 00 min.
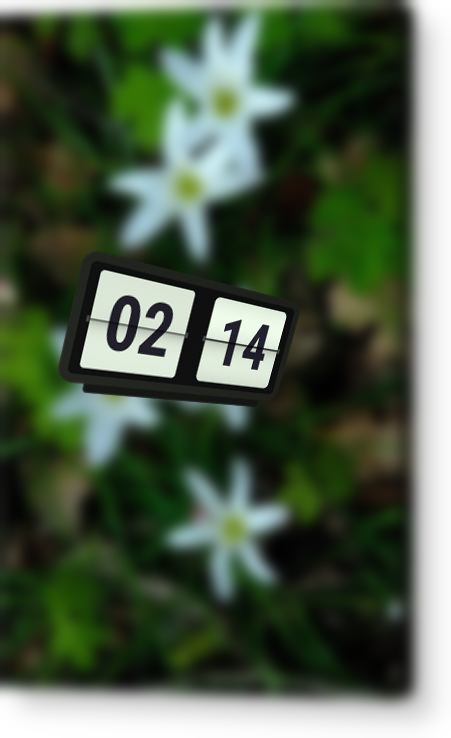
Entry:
2 h 14 min
